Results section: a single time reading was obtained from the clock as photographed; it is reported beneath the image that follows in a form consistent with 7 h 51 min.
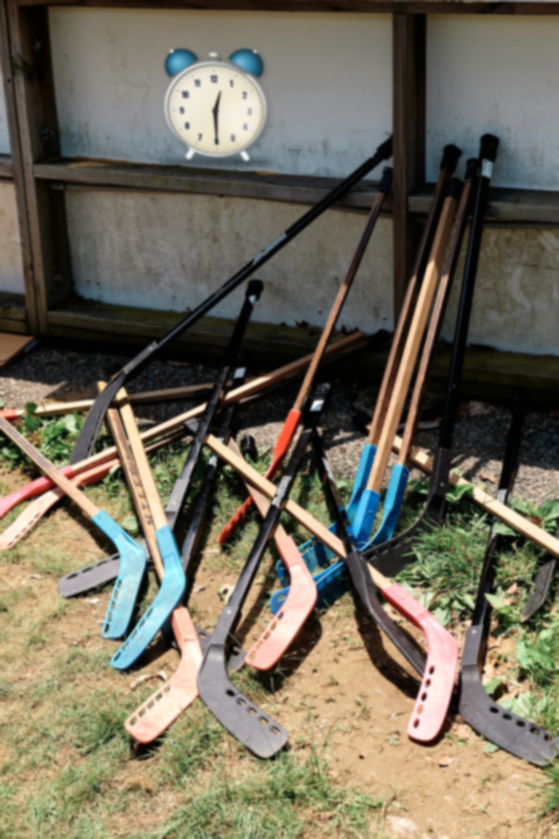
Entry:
12 h 30 min
